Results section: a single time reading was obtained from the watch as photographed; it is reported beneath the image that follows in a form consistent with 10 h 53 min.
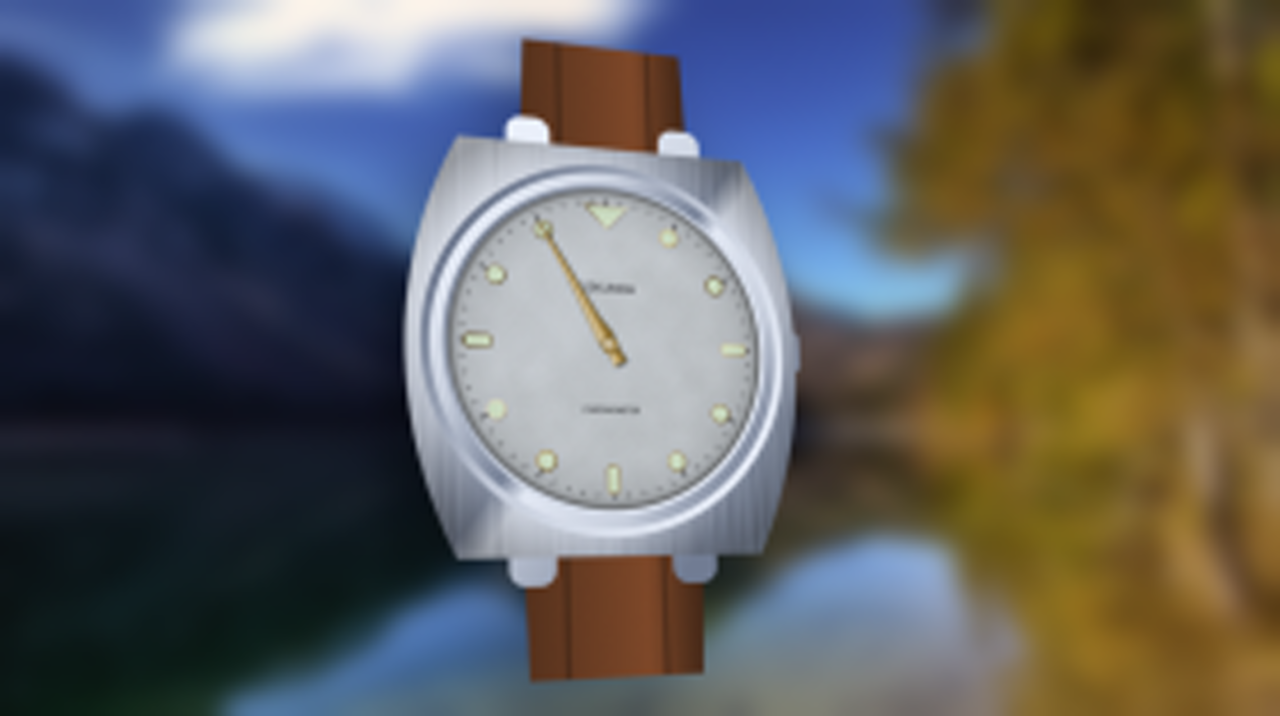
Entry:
10 h 55 min
